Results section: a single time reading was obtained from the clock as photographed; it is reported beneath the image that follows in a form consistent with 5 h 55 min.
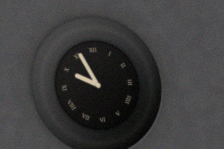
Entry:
9 h 56 min
